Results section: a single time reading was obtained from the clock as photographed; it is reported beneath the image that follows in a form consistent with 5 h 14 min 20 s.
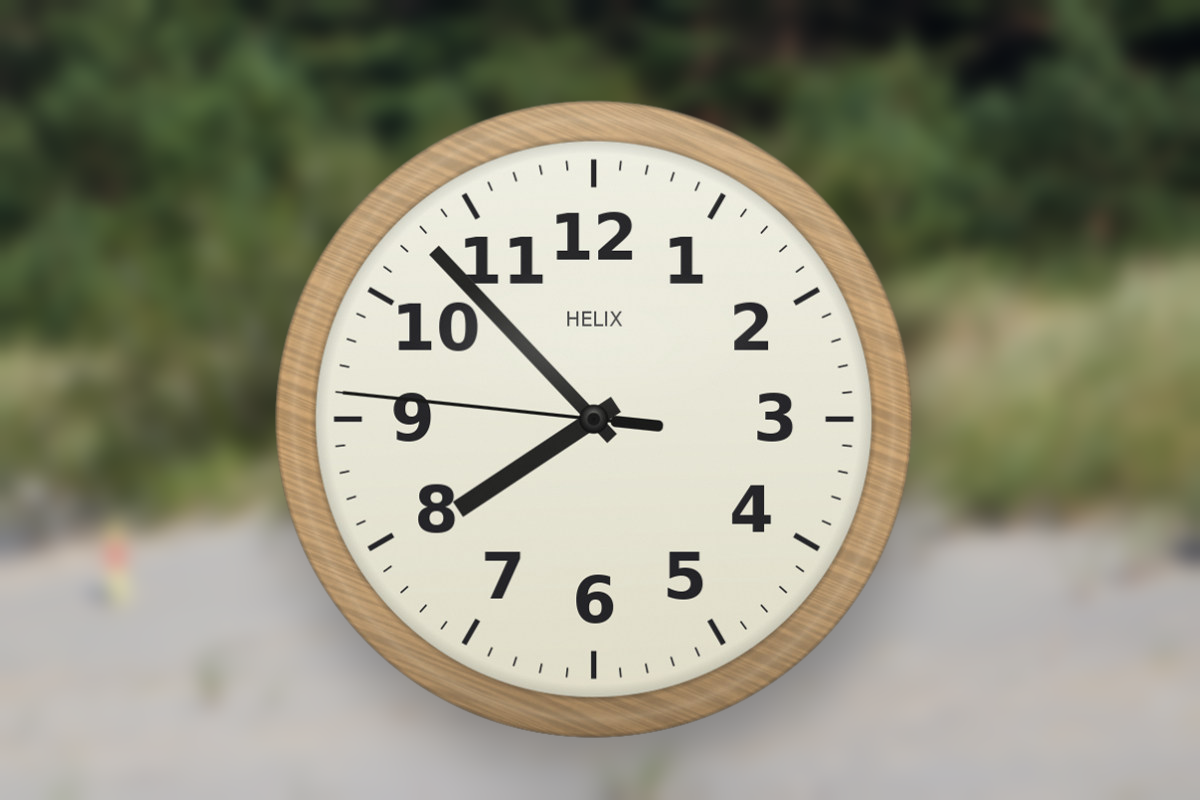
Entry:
7 h 52 min 46 s
